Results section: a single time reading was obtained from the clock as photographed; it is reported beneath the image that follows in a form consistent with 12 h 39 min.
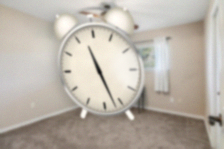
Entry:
11 h 27 min
